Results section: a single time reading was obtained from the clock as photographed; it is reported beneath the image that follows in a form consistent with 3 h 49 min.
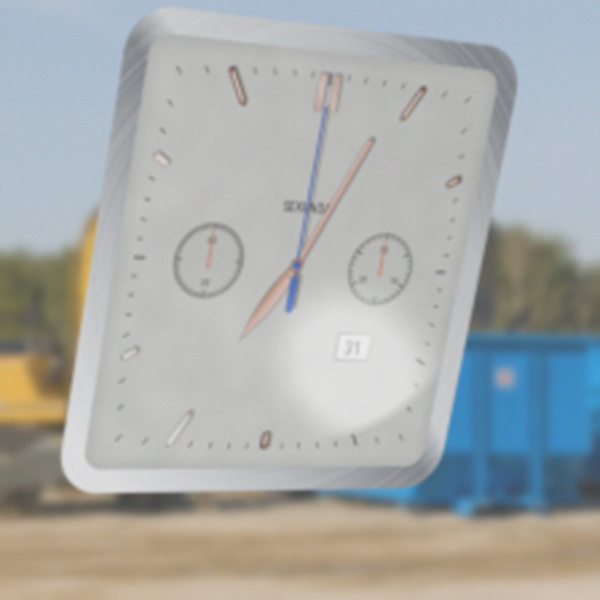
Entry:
7 h 04 min
